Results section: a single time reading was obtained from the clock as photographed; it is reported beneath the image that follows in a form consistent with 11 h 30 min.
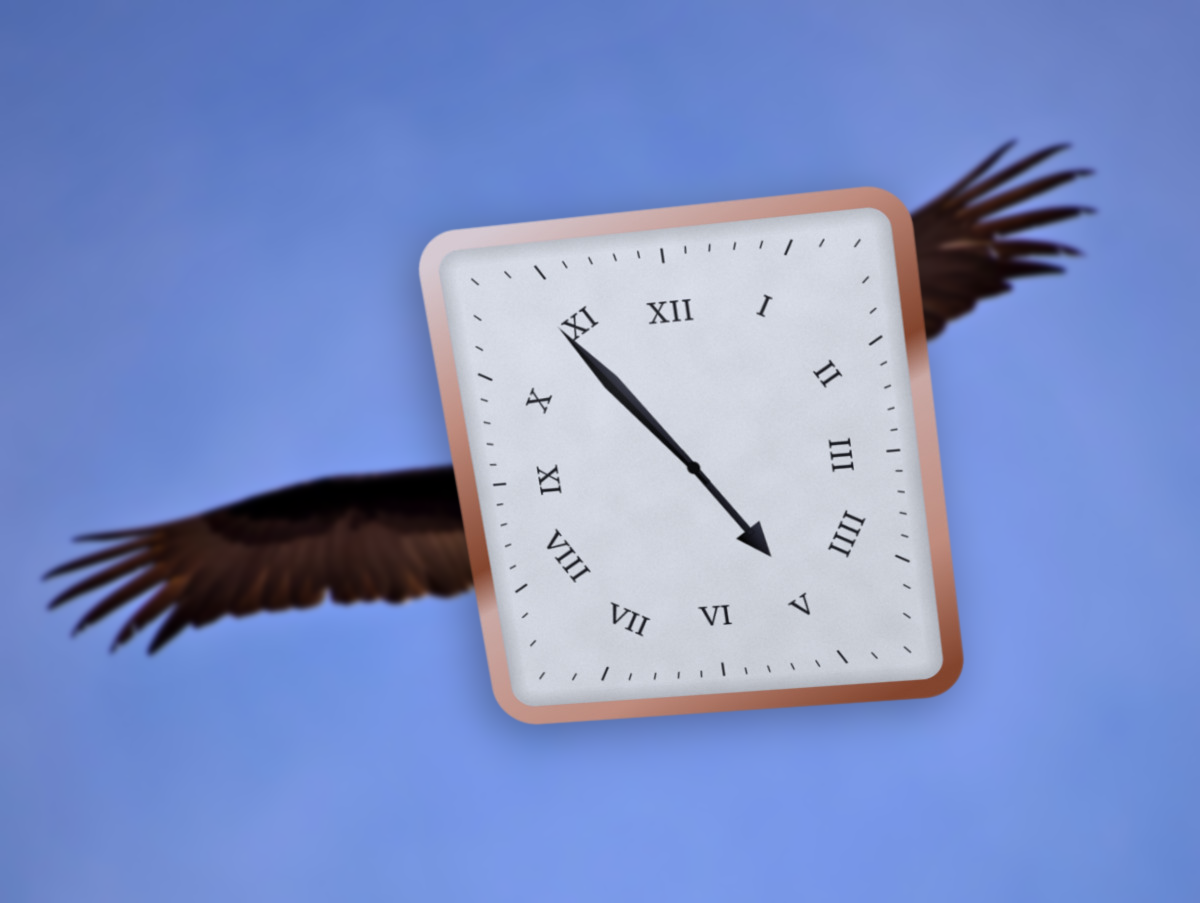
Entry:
4 h 54 min
